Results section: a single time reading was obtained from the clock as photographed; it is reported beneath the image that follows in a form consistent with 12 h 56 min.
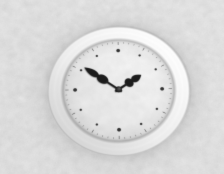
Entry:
1 h 51 min
